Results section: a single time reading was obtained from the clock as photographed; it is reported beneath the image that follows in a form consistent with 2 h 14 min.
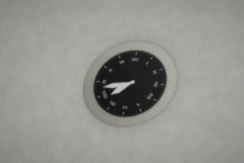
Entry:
7 h 43 min
